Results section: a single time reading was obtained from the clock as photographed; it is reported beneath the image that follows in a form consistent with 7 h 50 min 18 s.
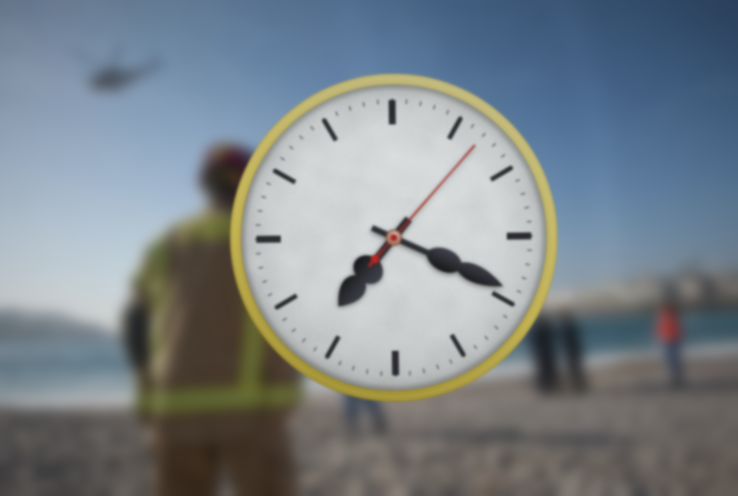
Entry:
7 h 19 min 07 s
